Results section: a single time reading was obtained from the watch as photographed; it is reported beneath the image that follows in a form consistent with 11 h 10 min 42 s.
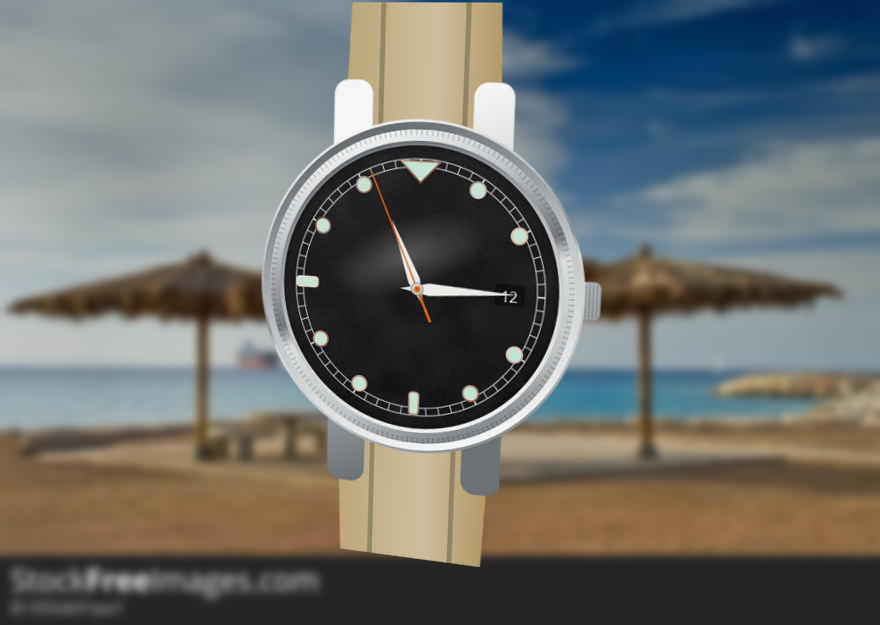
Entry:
11 h 14 min 56 s
